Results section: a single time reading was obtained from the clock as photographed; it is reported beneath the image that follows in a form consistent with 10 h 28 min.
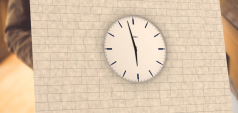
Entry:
5 h 58 min
